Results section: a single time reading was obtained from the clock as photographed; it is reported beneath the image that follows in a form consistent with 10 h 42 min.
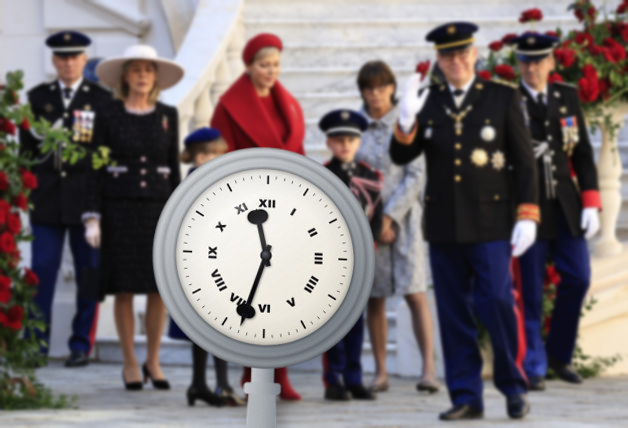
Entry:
11 h 33 min
